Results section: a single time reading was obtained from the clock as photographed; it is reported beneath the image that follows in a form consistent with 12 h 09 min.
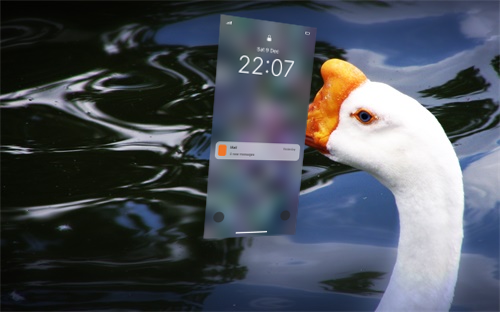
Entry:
22 h 07 min
